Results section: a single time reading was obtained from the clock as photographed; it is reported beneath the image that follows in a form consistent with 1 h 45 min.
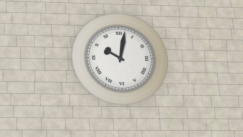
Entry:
10 h 02 min
